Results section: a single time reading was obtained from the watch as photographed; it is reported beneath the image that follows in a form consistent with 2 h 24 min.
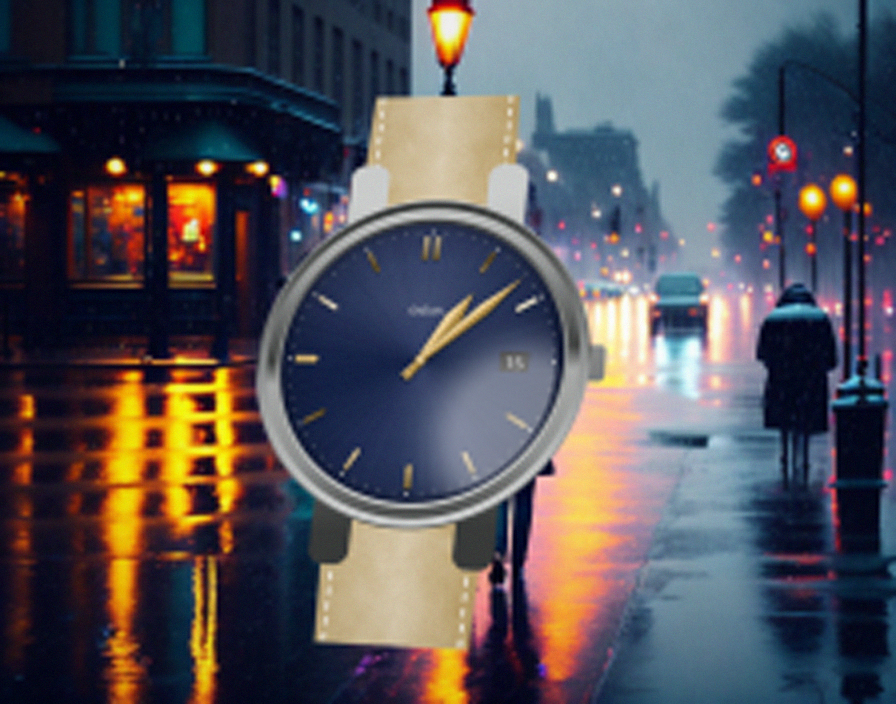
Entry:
1 h 08 min
